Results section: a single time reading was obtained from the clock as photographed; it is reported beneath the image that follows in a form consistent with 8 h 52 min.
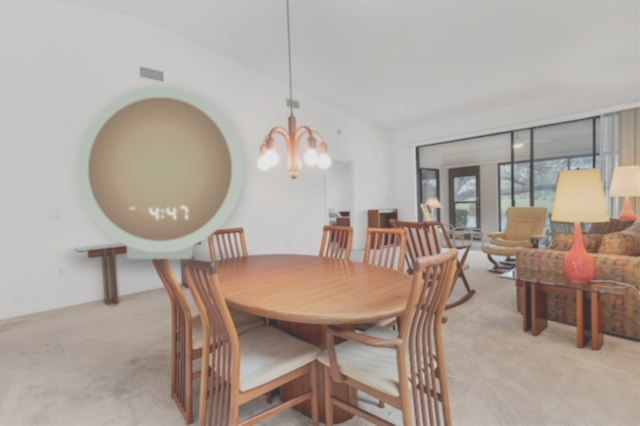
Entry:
4 h 47 min
